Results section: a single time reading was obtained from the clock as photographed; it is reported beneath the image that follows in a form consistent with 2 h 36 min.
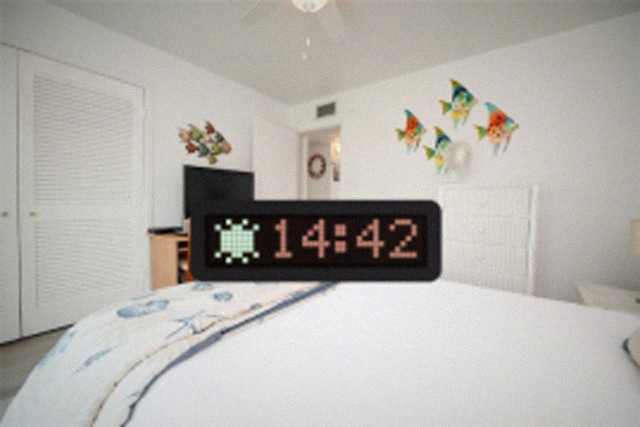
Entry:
14 h 42 min
